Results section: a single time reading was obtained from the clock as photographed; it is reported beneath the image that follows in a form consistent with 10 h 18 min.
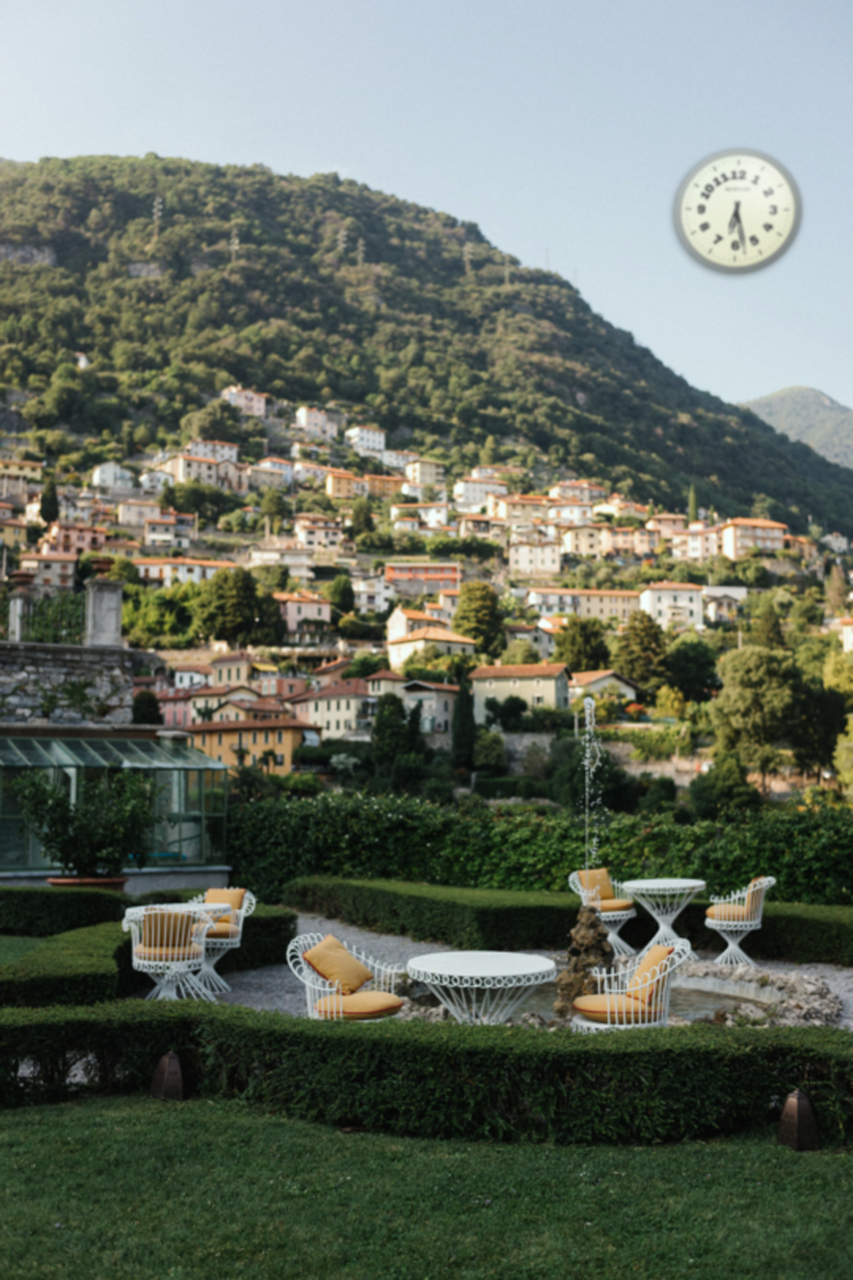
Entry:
6 h 28 min
